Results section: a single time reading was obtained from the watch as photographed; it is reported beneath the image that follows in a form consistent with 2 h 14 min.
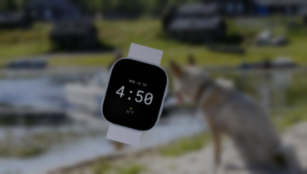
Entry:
4 h 50 min
